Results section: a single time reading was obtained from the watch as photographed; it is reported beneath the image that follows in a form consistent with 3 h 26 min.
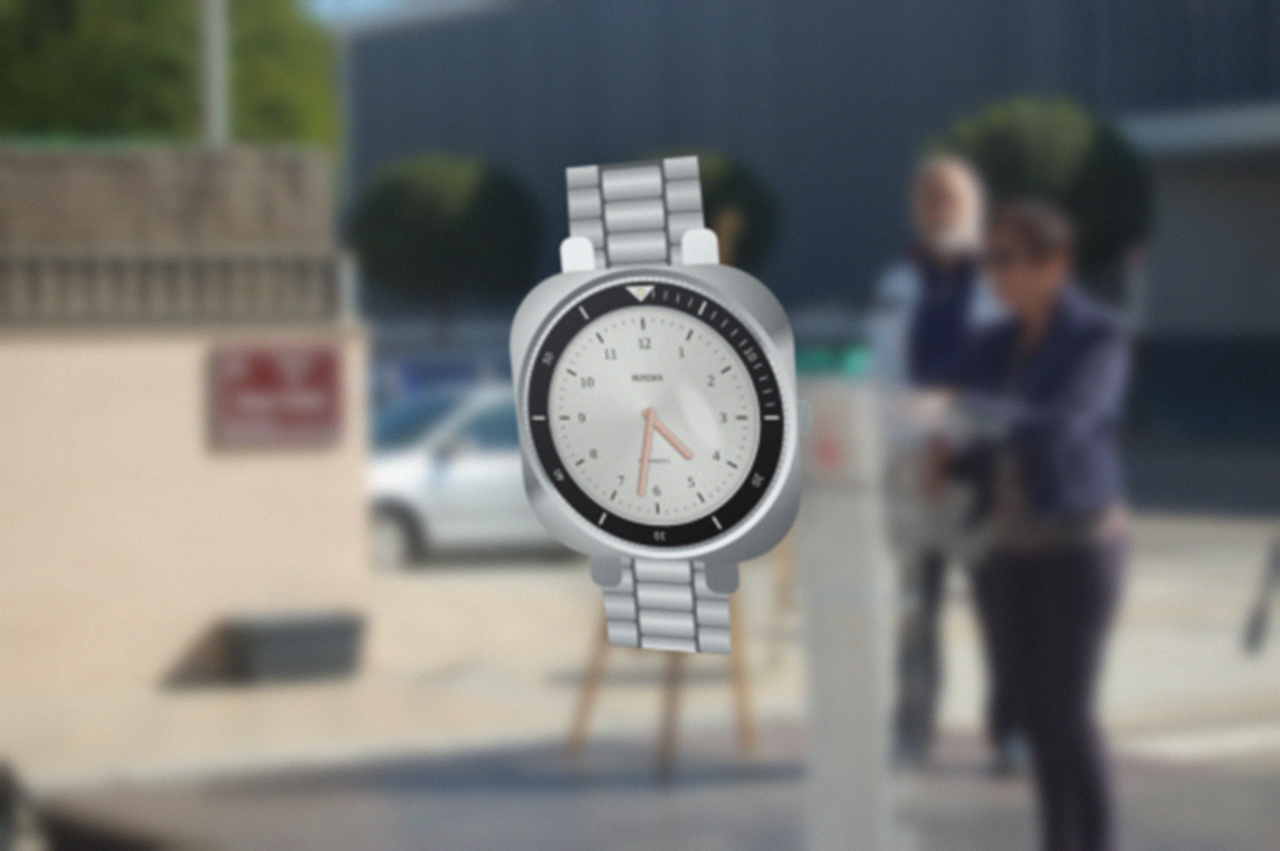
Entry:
4 h 32 min
